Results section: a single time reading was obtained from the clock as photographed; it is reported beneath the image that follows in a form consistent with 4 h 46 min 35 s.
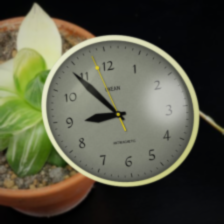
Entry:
8 h 53 min 58 s
